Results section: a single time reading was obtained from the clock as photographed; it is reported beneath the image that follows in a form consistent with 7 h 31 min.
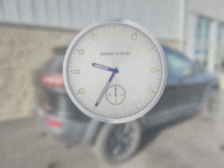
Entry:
9 h 35 min
